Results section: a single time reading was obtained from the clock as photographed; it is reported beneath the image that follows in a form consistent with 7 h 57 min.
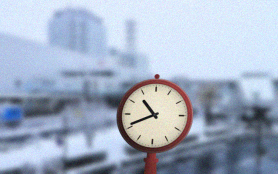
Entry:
10 h 41 min
